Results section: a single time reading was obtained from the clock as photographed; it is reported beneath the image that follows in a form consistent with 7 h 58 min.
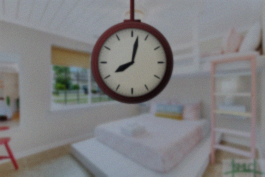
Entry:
8 h 02 min
